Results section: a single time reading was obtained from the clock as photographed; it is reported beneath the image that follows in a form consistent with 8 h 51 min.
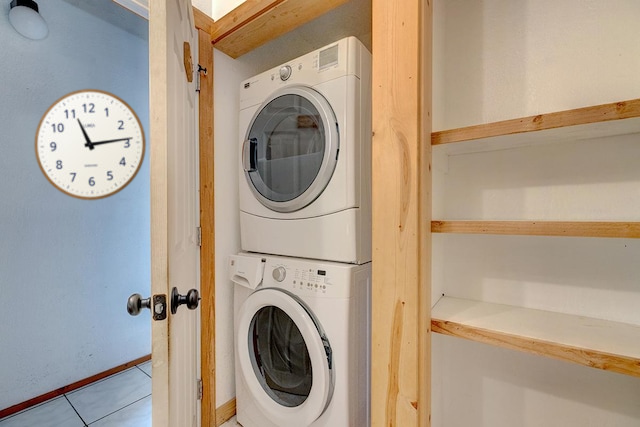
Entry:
11 h 14 min
